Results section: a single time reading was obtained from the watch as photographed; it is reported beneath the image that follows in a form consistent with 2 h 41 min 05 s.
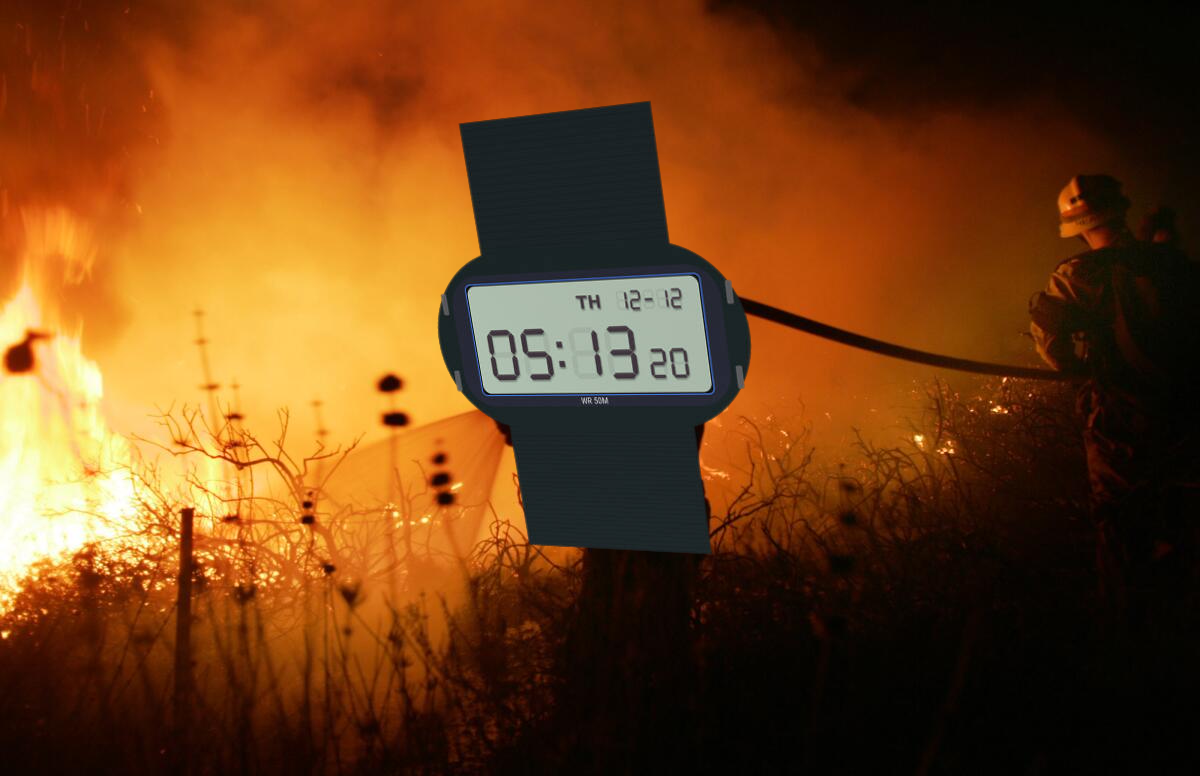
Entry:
5 h 13 min 20 s
